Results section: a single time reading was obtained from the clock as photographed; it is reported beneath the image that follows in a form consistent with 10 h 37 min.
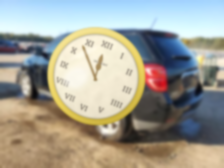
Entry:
11 h 53 min
